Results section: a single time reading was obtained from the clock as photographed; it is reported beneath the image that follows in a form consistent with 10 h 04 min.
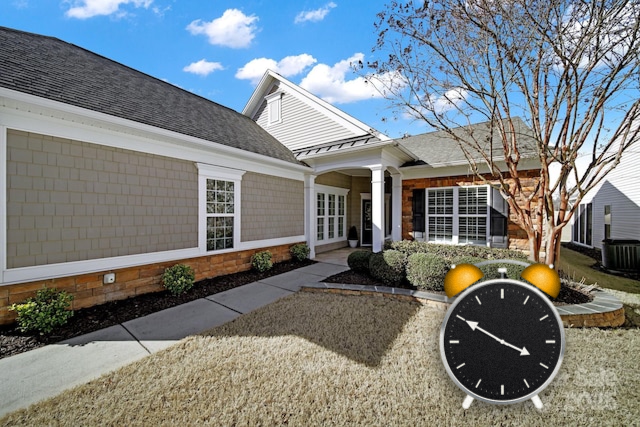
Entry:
3 h 50 min
